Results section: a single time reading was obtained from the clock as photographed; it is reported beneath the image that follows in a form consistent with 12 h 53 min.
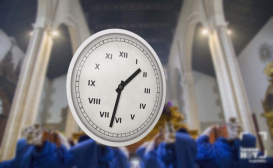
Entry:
1 h 32 min
